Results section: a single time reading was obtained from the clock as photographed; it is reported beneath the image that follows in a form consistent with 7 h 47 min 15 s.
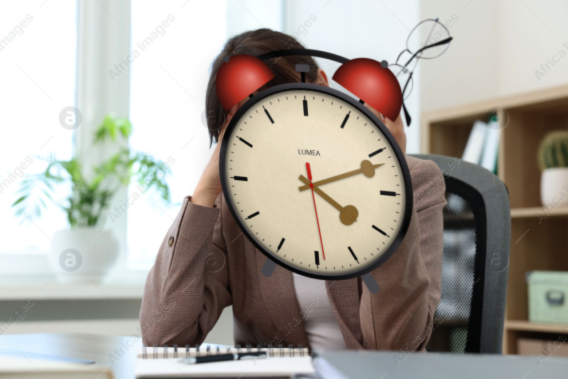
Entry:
4 h 11 min 29 s
